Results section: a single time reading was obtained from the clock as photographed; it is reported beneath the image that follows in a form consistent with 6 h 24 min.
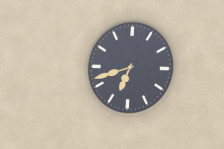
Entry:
6 h 42 min
